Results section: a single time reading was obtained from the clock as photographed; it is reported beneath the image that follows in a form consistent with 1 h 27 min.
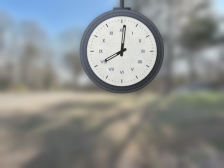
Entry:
8 h 01 min
